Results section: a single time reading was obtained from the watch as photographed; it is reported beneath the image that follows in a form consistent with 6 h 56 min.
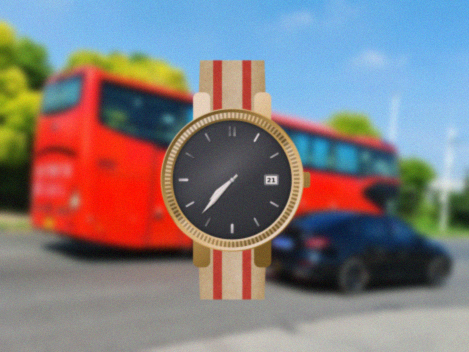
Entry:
7 h 37 min
